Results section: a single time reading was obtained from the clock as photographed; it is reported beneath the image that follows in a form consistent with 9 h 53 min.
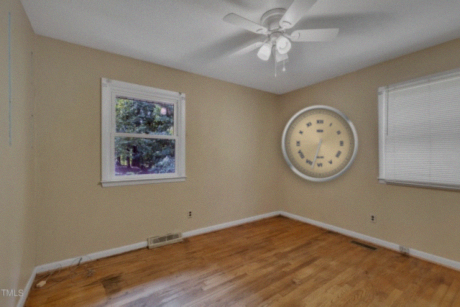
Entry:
6 h 33 min
